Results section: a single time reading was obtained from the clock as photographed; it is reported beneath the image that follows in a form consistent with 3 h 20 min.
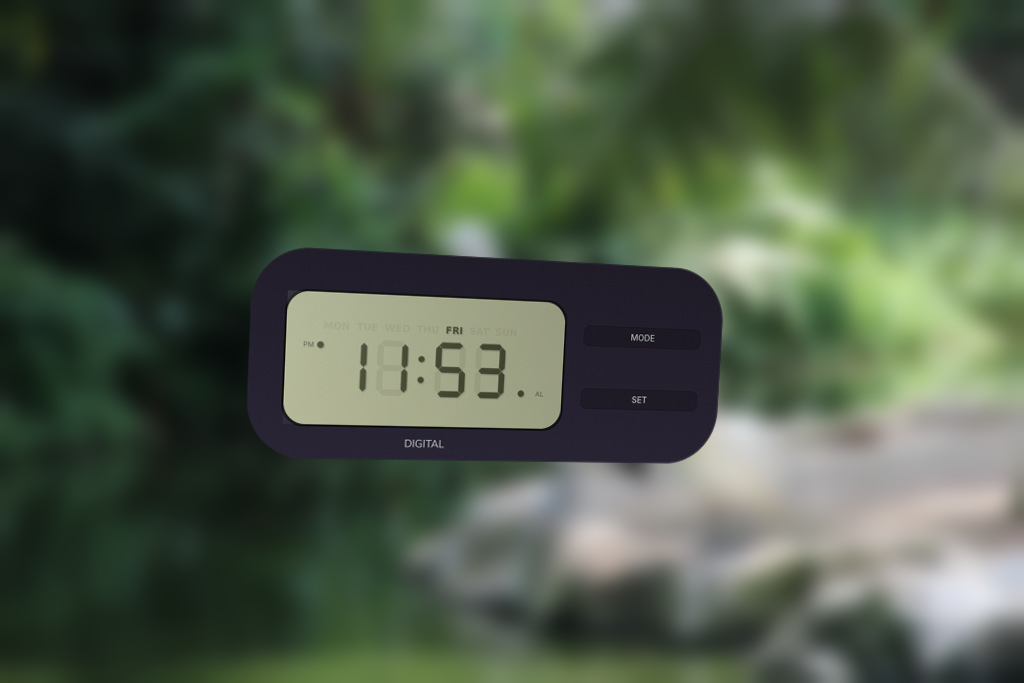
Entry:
11 h 53 min
